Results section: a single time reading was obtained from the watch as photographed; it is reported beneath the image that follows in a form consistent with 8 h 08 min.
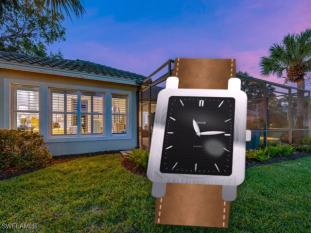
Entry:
11 h 14 min
